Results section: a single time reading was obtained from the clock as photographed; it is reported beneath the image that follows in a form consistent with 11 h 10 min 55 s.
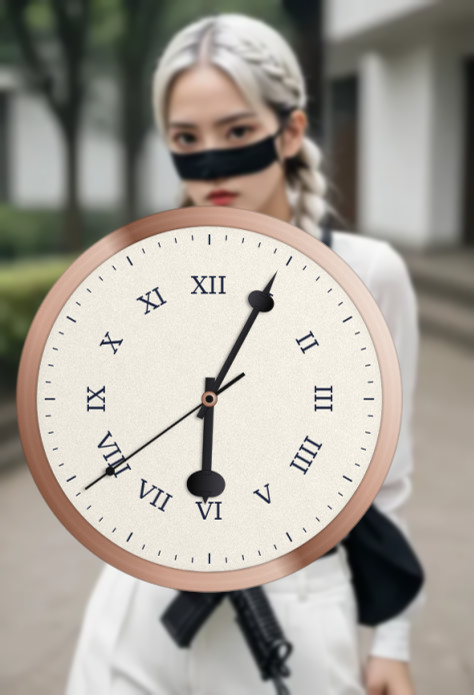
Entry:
6 h 04 min 39 s
